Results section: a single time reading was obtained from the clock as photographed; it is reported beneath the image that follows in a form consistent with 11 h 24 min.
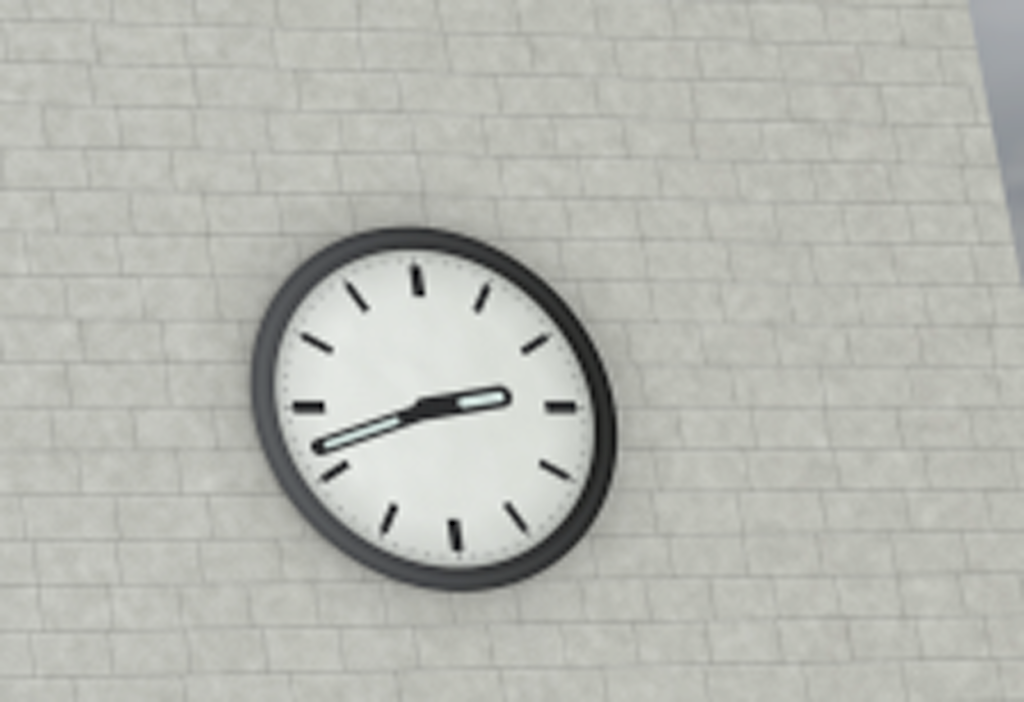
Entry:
2 h 42 min
